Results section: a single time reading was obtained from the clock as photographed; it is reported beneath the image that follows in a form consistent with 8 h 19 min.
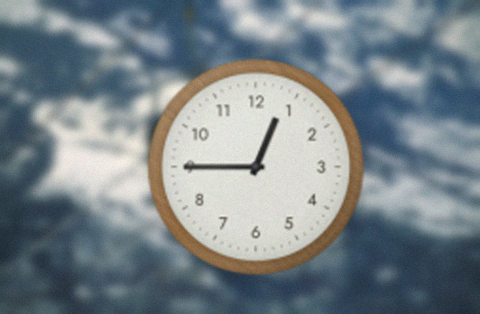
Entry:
12 h 45 min
